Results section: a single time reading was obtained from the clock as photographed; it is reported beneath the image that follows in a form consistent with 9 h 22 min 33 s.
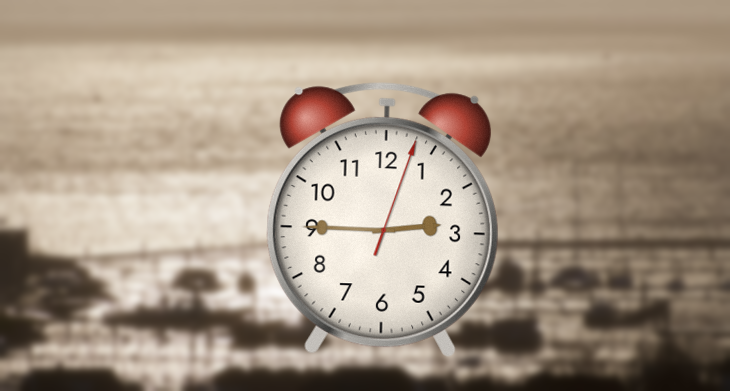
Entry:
2 h 45 min 03 s
